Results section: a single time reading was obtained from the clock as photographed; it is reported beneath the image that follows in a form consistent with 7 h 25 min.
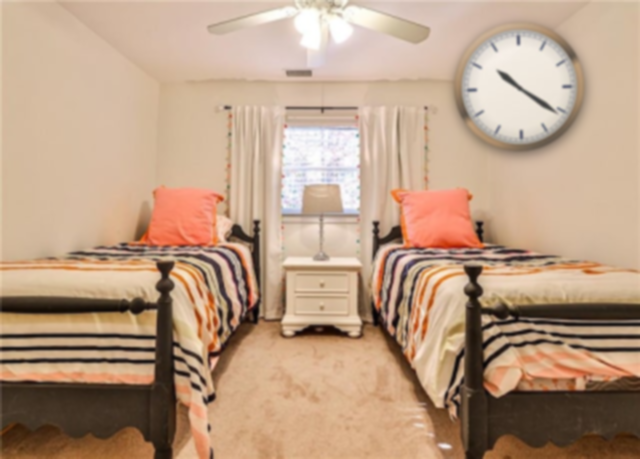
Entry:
10 h 21 min
